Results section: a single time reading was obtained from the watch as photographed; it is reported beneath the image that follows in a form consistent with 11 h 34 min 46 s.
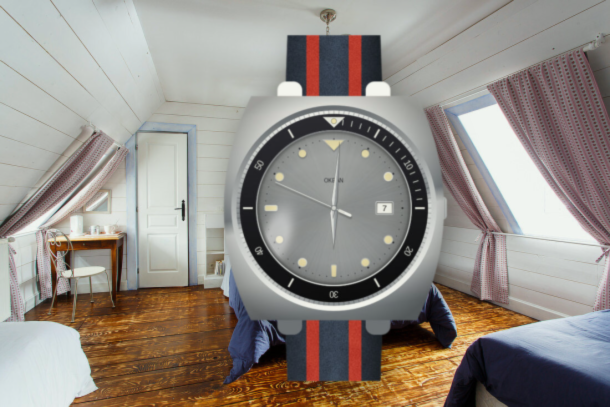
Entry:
6 h 00 min 49 s
